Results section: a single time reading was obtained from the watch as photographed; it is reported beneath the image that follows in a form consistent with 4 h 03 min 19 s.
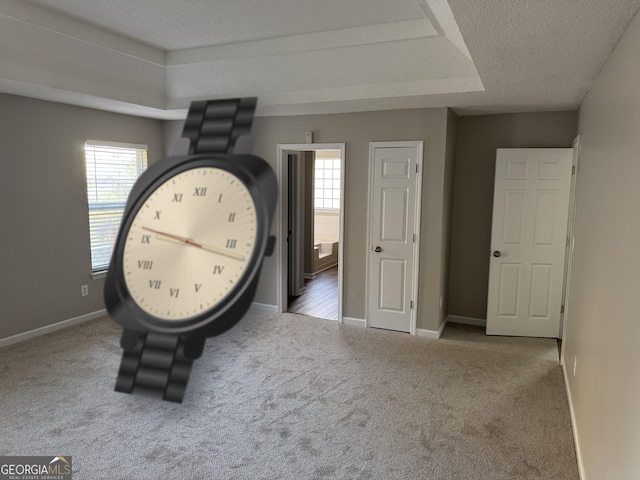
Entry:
9 h 16 min 47 s
